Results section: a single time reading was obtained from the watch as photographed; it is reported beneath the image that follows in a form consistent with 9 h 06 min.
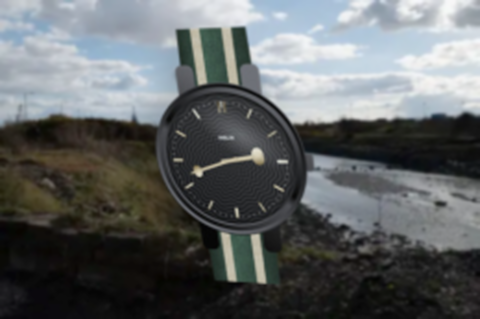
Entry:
2 h 42 min
